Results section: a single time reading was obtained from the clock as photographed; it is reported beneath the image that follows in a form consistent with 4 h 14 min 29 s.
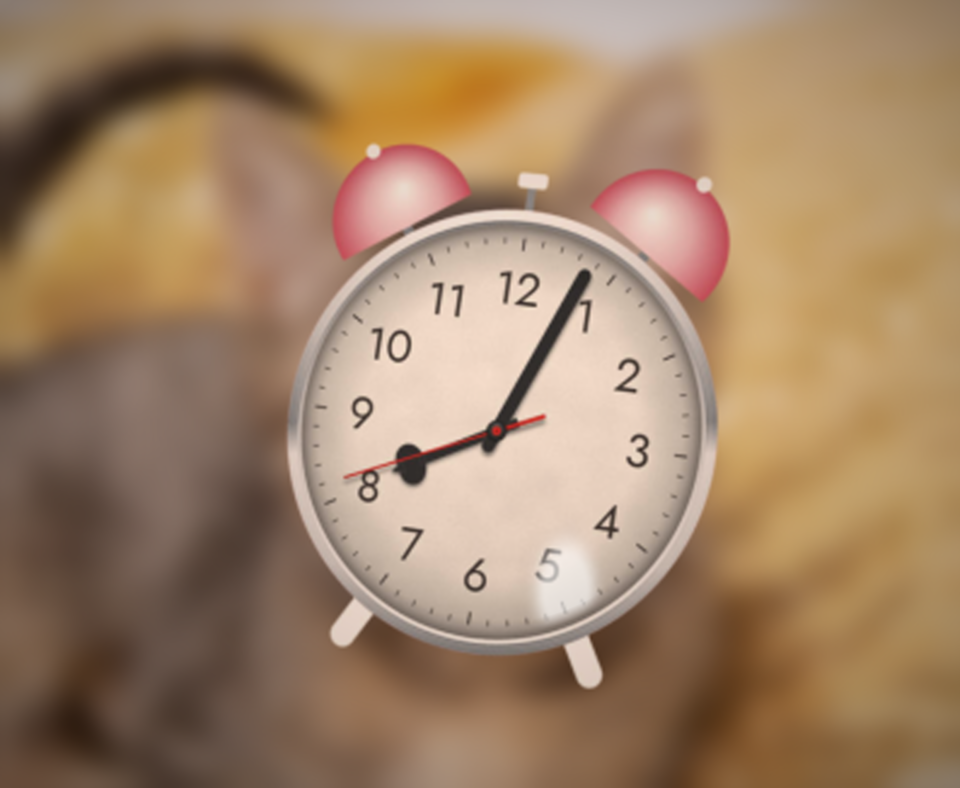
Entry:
8 h 03 min 41 s
